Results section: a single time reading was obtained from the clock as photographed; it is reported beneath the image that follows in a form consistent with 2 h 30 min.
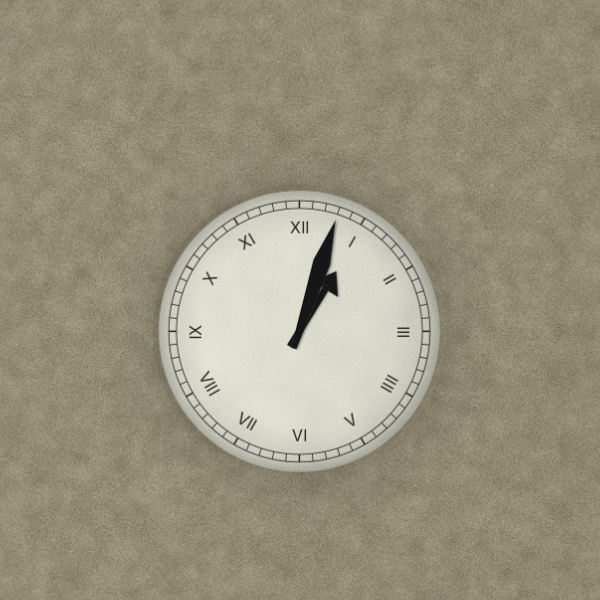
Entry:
1 h 03 min
